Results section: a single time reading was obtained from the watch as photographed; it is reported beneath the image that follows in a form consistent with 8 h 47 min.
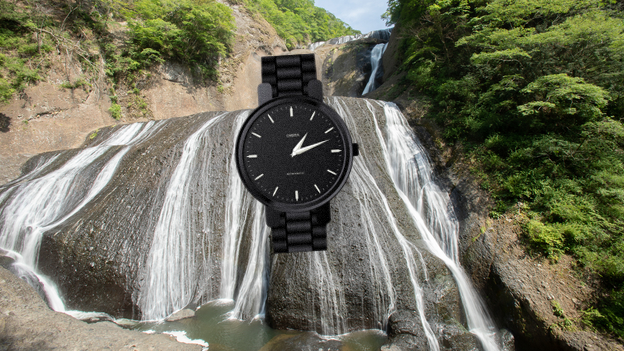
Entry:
1 h 12 min
